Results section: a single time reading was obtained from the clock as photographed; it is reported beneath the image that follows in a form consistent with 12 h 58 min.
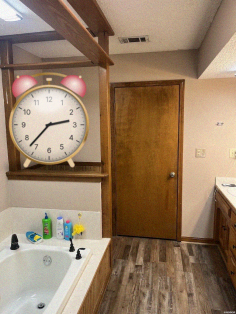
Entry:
2 h 37 min
